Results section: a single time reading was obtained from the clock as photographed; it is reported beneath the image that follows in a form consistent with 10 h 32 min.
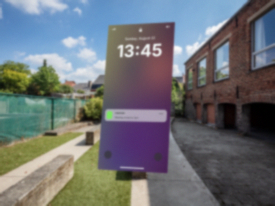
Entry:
13 h 45 min
